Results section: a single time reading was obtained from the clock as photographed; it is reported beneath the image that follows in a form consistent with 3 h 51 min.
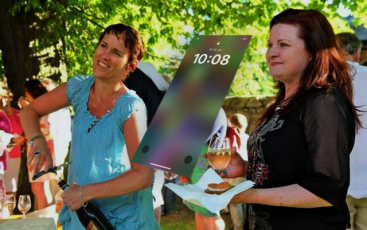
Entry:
10 h 08 min
